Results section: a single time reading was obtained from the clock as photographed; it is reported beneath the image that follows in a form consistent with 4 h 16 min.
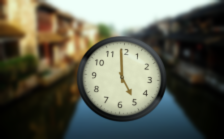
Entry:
4 h 59 min
